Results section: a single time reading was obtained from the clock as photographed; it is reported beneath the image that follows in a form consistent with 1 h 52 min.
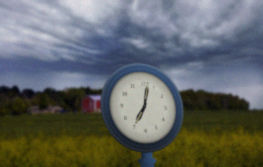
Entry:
7 h 02 min
